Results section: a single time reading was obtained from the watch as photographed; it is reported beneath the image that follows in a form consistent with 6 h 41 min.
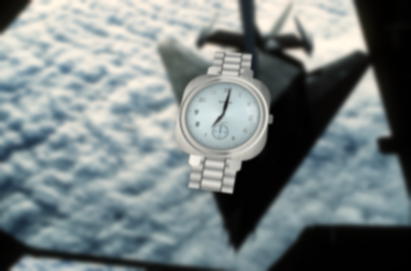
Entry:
7 h 01 min
